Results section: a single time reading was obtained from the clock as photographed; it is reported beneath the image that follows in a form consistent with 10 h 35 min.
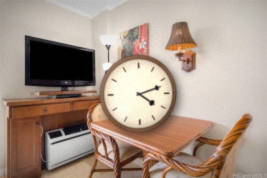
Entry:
4 h 12 min
